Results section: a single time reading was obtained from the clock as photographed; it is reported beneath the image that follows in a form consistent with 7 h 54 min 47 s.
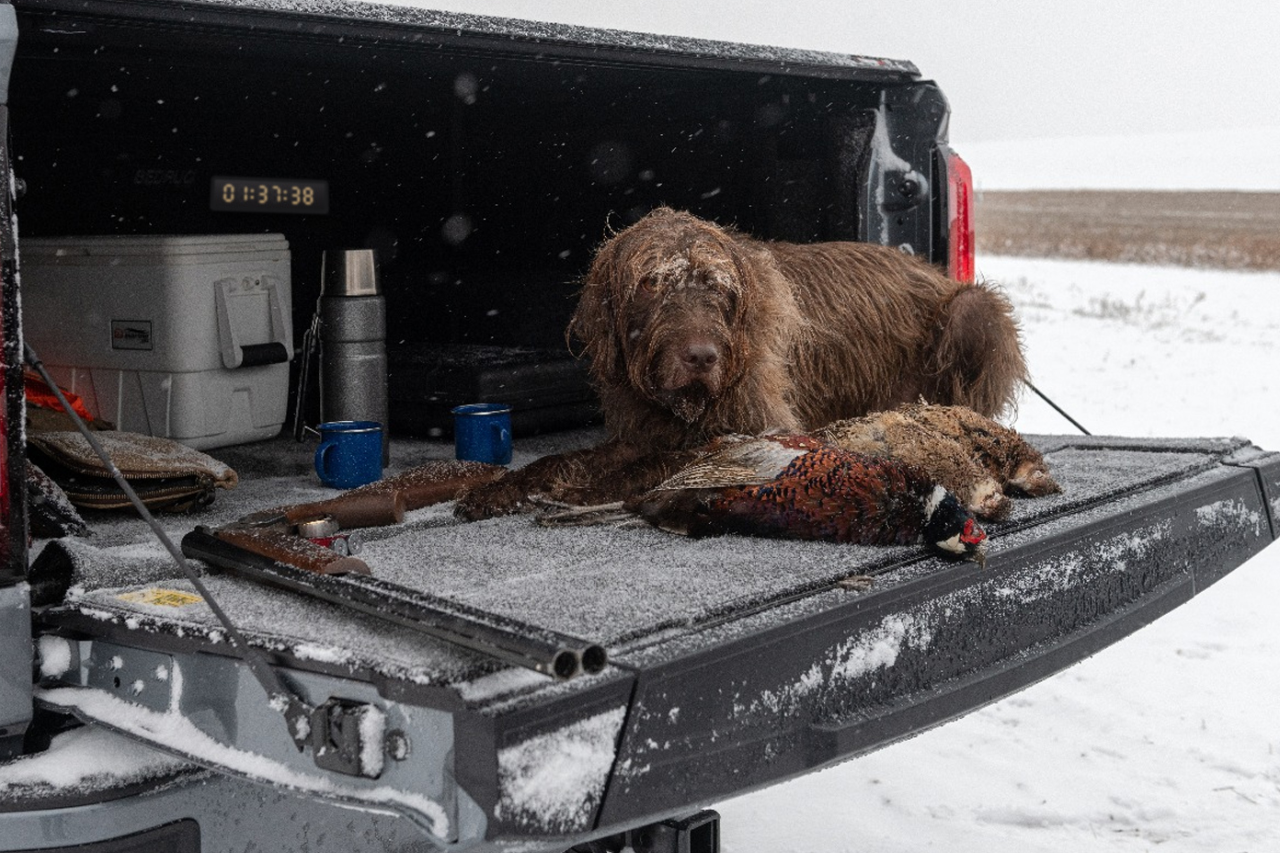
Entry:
1 h 37 min 38 s
